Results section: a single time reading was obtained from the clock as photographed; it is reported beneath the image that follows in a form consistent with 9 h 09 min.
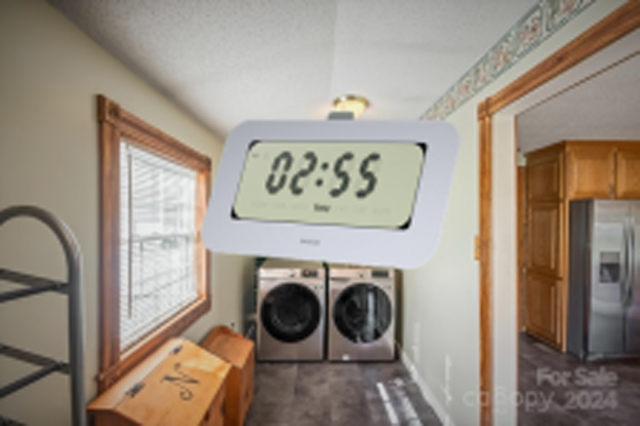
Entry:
2 h 55 min
